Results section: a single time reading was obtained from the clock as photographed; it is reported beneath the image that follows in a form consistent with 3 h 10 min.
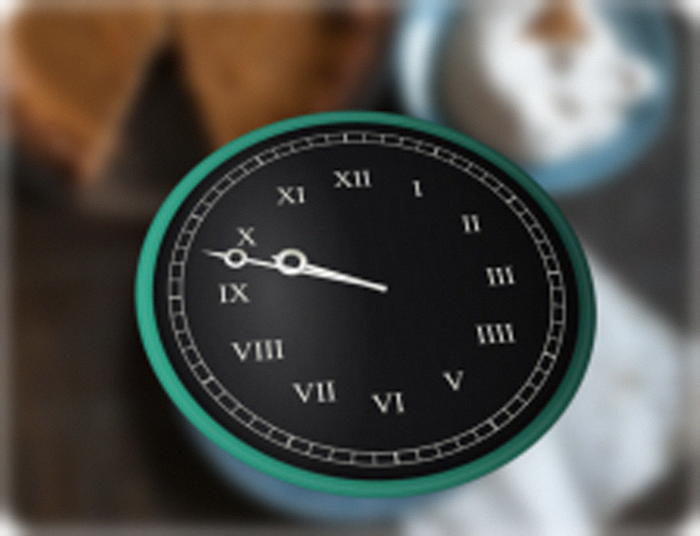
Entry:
9 h 48 min
